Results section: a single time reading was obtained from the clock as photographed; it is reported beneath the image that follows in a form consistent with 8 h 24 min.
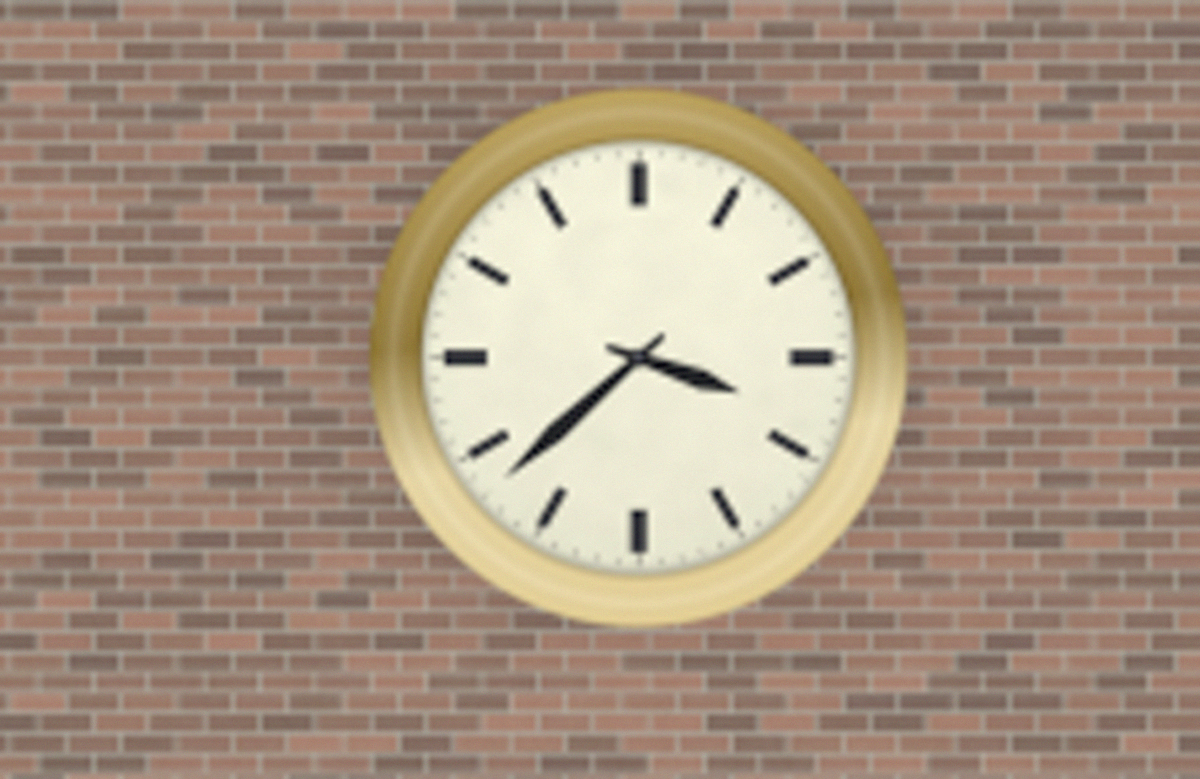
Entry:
3 h 38 min
